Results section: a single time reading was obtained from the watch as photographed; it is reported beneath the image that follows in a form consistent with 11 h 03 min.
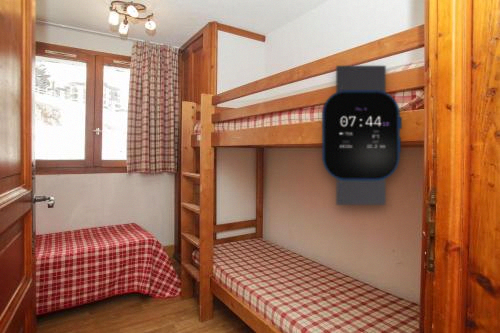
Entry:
7 h 44 min
